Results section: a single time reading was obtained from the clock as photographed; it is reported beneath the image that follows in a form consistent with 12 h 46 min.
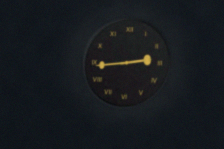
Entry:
2 h 44 min
